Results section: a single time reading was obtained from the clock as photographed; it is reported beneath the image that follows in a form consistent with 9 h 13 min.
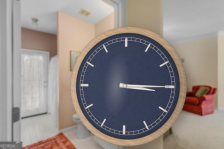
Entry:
3 h 15 min
